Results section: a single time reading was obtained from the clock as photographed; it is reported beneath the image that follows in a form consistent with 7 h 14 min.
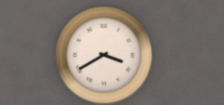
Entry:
3 h 40 min
